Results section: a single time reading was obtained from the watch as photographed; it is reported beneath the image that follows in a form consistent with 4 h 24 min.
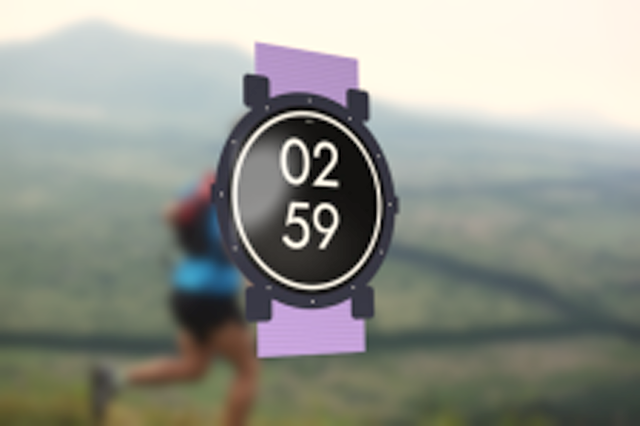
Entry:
2 h 59 min
